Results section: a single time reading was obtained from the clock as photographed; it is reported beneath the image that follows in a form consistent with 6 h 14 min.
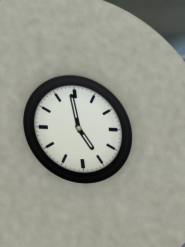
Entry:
4 h 59 min
